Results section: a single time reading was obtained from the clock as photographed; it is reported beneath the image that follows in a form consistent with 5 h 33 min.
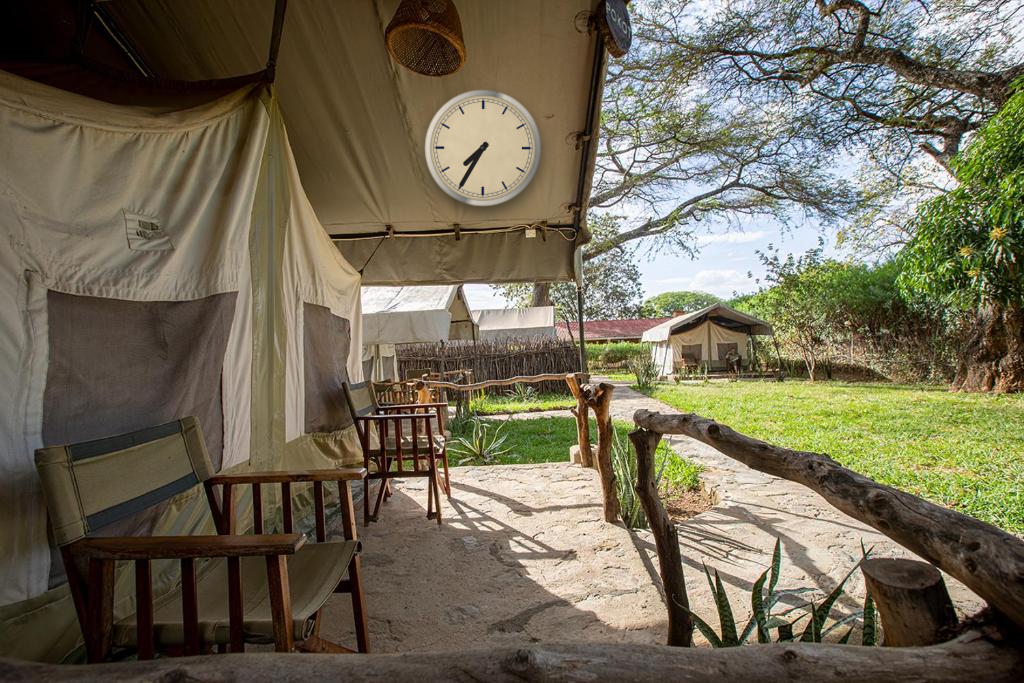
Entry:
7 h 35 min
